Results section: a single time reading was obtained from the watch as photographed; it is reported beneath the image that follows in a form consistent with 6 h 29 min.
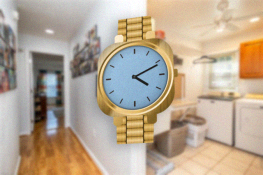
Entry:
4 h 11 min
